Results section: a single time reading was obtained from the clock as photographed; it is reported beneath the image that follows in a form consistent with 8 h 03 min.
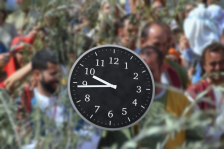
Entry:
9 h 44 min
